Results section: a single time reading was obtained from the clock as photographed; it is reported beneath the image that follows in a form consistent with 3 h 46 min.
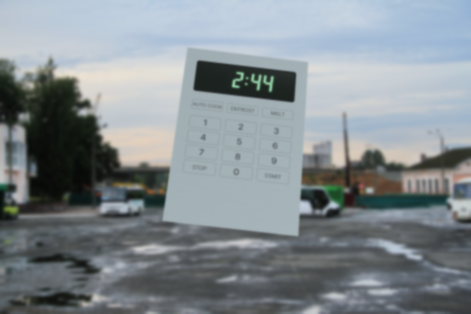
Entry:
2 h 44 min
